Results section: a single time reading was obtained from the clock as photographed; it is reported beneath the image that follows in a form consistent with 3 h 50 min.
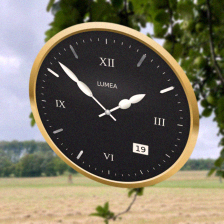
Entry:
1 h 52 min
